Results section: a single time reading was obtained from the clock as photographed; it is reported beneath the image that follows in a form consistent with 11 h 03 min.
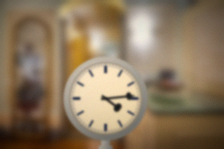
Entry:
4 h 14 min
